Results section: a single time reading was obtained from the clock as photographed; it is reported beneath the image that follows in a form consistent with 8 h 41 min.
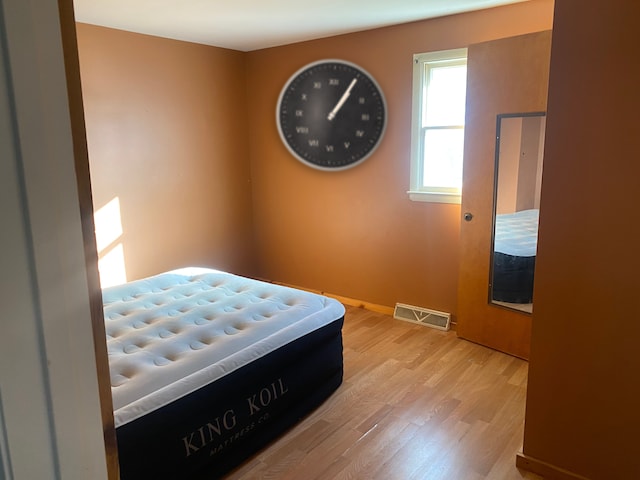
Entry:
1 h 05 min
